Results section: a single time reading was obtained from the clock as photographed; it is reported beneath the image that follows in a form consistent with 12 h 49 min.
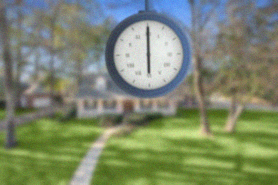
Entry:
6 h 00 min
